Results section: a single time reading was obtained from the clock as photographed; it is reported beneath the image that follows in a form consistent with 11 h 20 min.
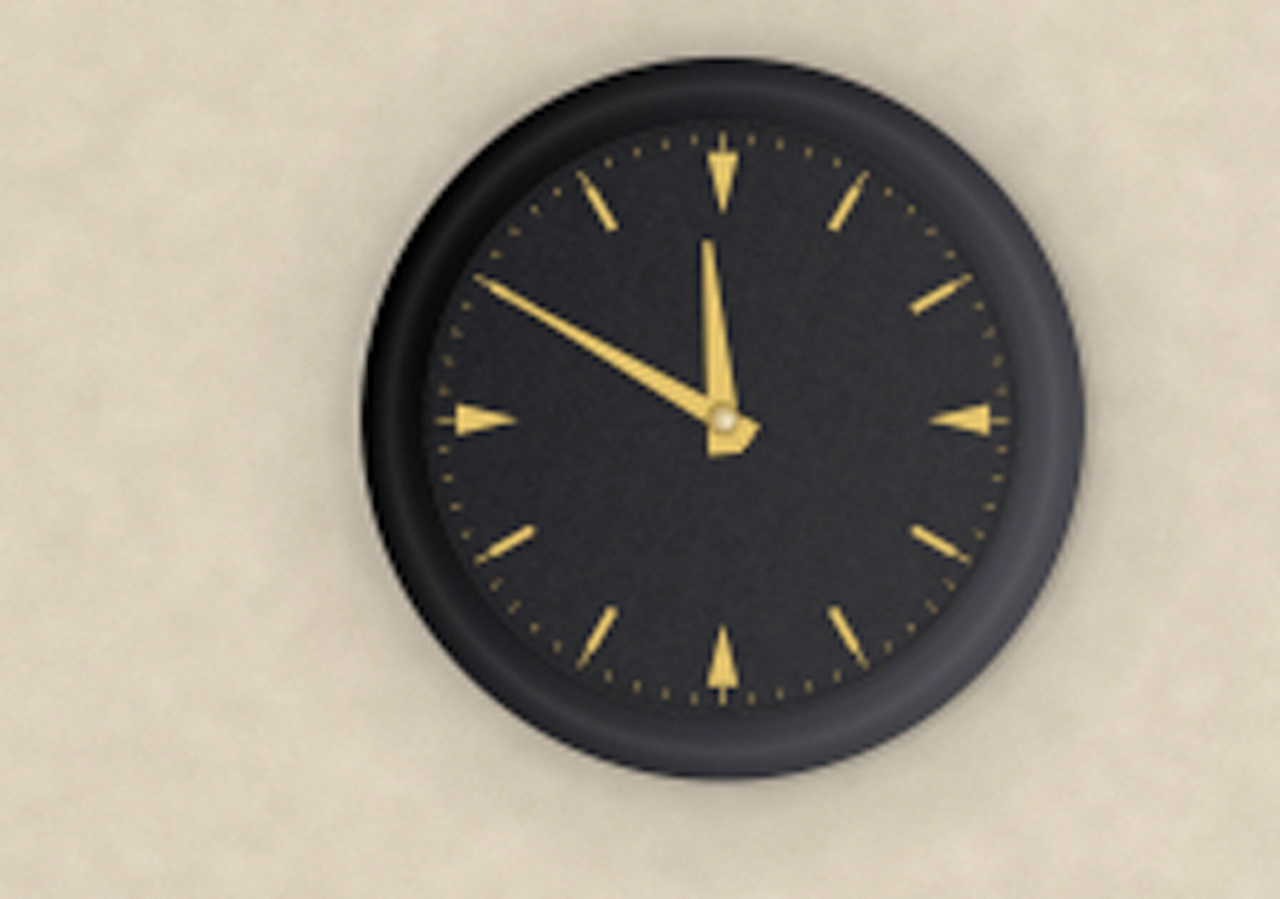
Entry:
11 h 50 min
